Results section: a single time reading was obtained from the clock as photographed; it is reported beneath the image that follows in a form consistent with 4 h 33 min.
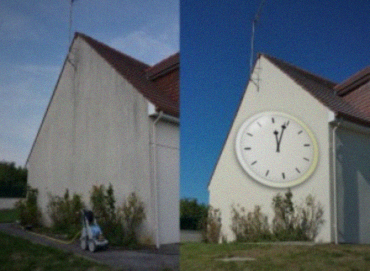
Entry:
12 h 04 min
